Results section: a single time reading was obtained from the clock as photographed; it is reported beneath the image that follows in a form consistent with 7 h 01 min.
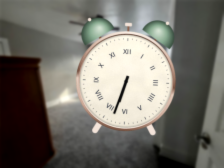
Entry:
6 h 33 min
